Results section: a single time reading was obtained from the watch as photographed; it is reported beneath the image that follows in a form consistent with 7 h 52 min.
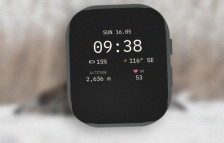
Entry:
9 h 38 min
